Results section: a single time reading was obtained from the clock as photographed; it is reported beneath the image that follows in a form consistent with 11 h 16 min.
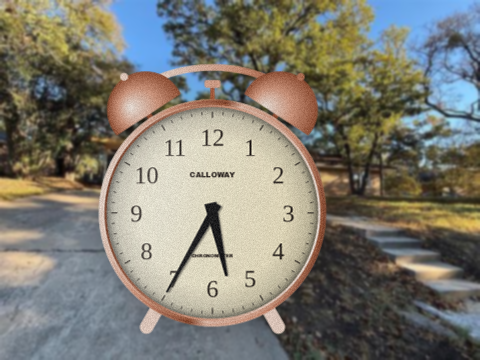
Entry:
5 h 35 min
